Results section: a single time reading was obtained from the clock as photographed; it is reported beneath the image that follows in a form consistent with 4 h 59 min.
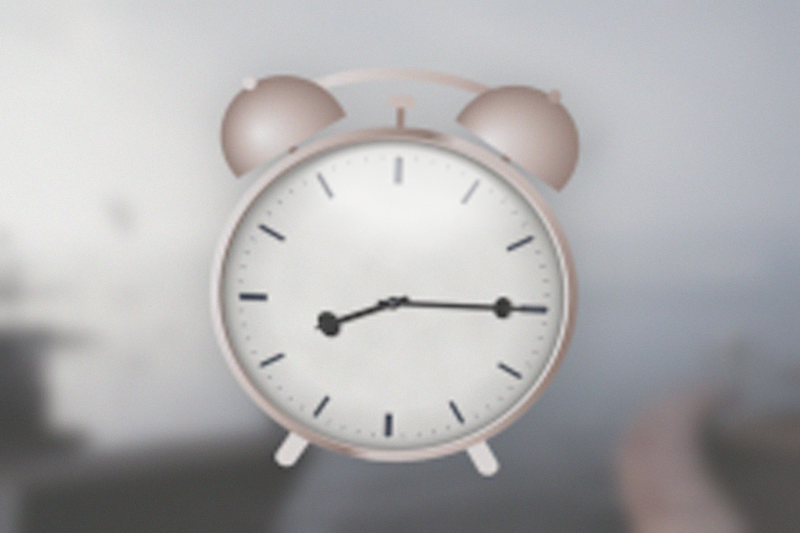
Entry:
8 h 15 min
